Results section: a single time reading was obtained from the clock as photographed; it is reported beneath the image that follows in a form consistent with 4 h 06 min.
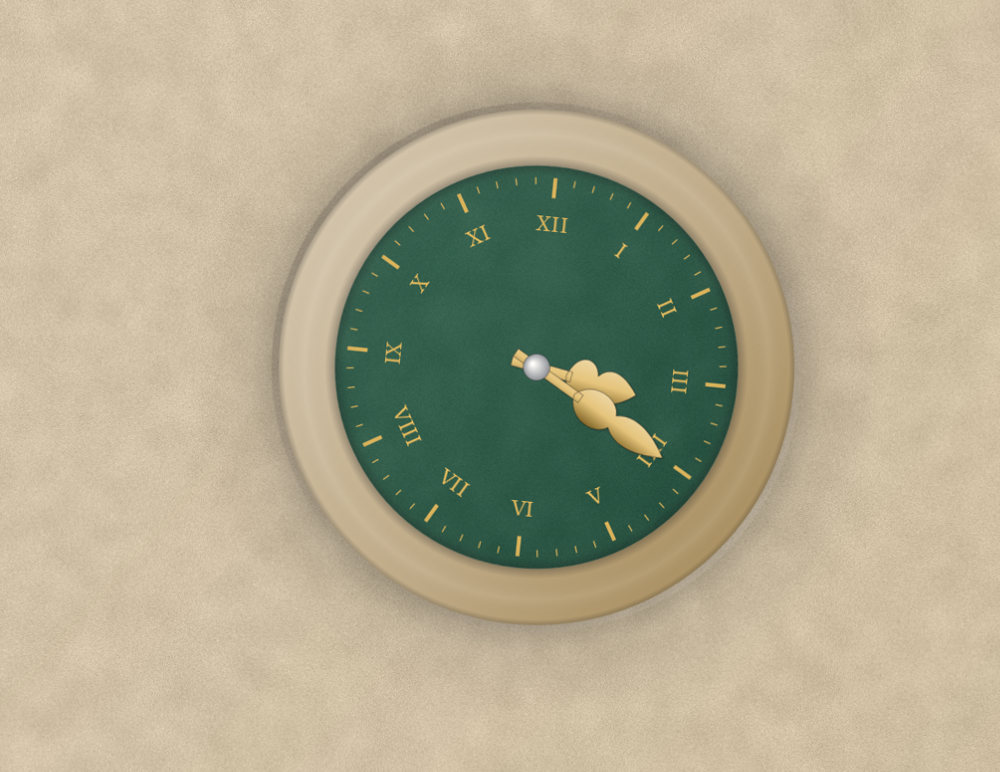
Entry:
3 h 20 min
